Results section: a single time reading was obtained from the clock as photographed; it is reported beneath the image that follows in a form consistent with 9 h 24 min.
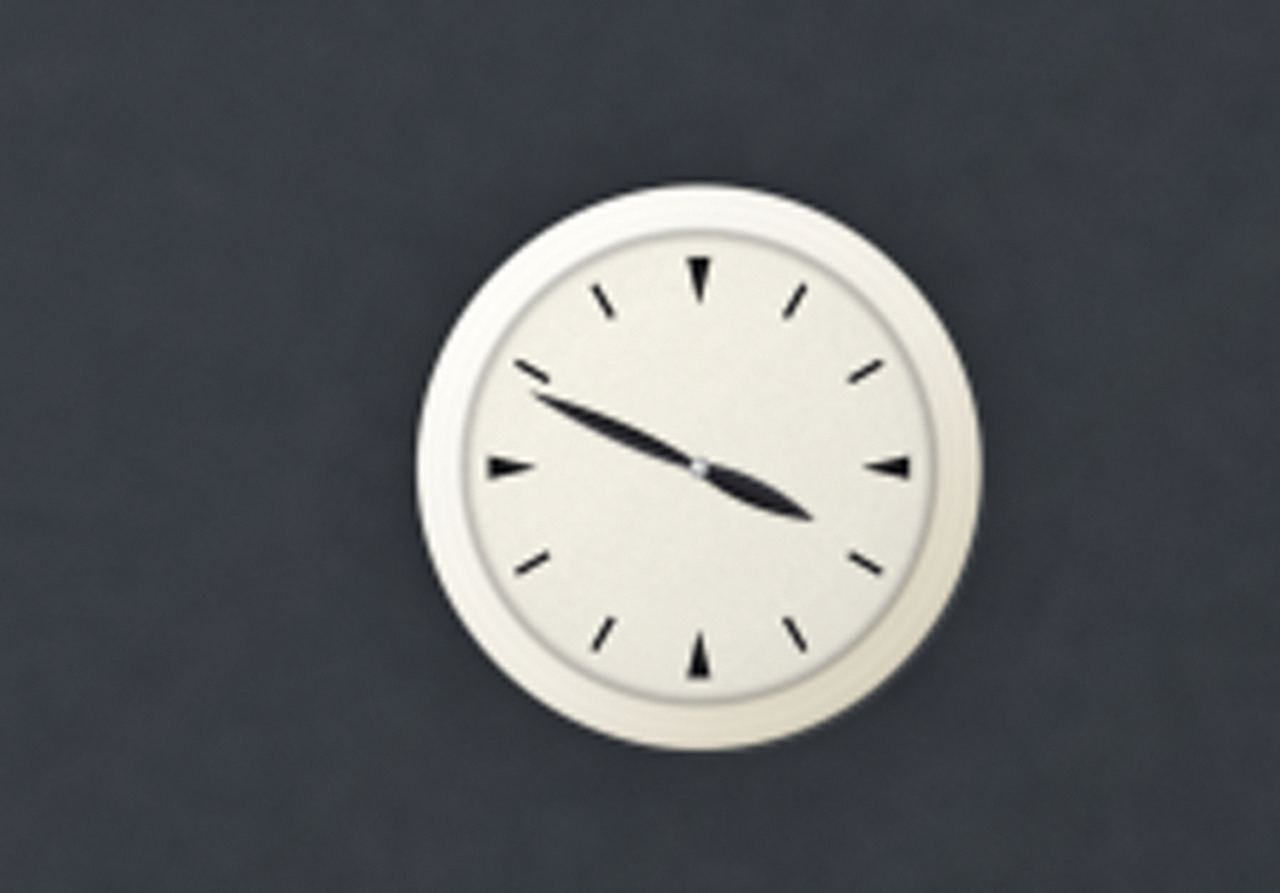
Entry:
3 h 49 min
